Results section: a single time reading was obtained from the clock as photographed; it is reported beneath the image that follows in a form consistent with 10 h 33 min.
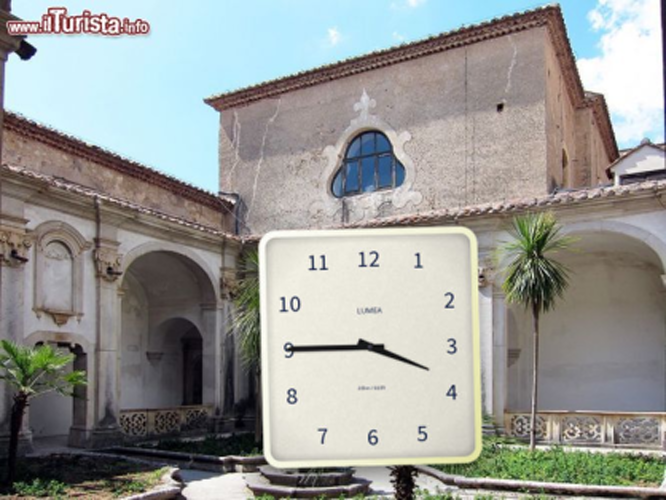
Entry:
3 h 45 min
